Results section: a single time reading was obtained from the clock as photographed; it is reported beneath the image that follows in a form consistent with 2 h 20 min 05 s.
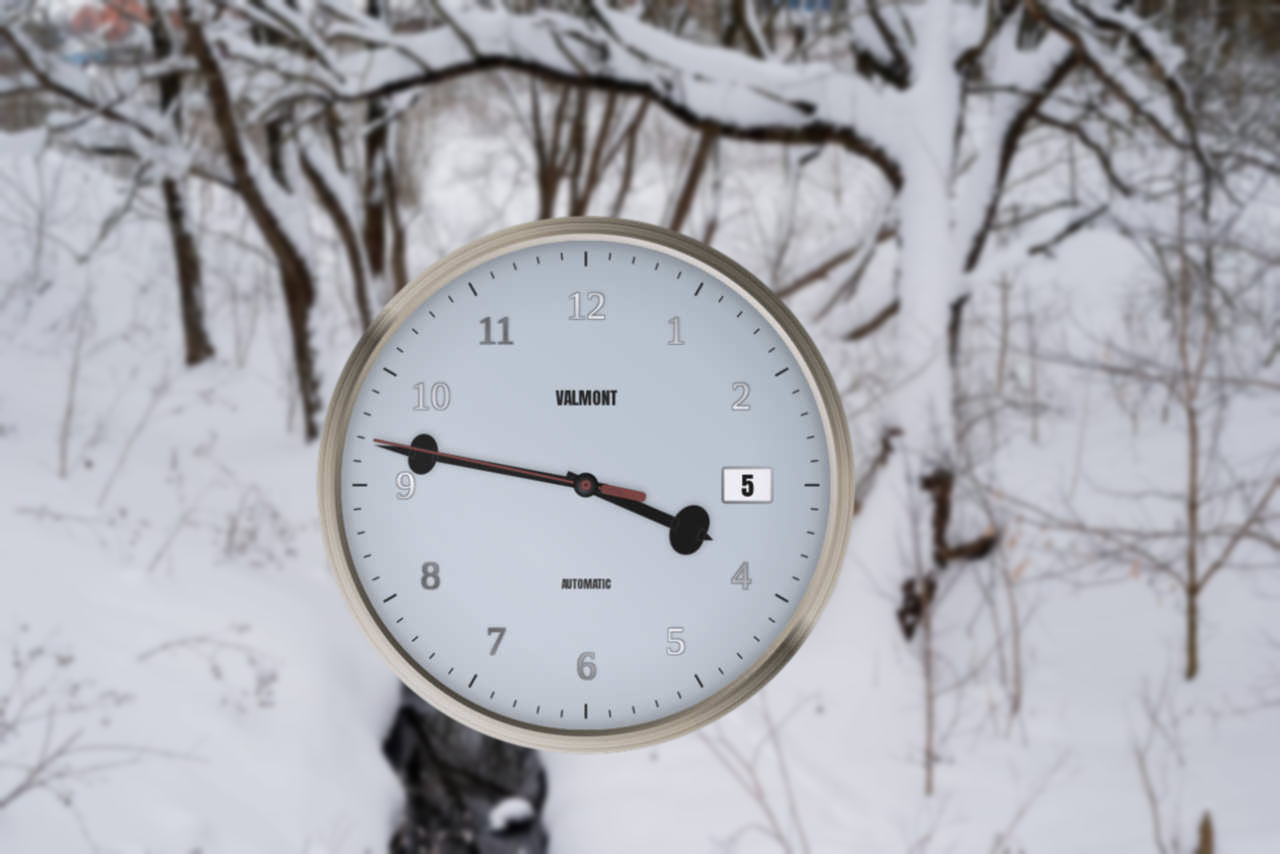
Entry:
3 h 46 min 47 s
